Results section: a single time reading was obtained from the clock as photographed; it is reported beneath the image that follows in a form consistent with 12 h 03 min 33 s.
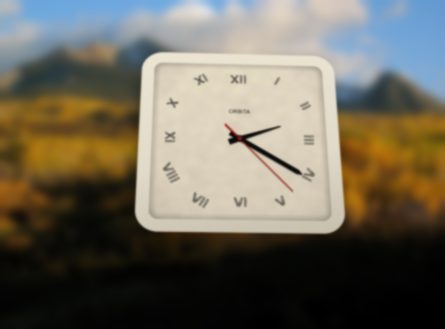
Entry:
2 h 20 min 23 s
